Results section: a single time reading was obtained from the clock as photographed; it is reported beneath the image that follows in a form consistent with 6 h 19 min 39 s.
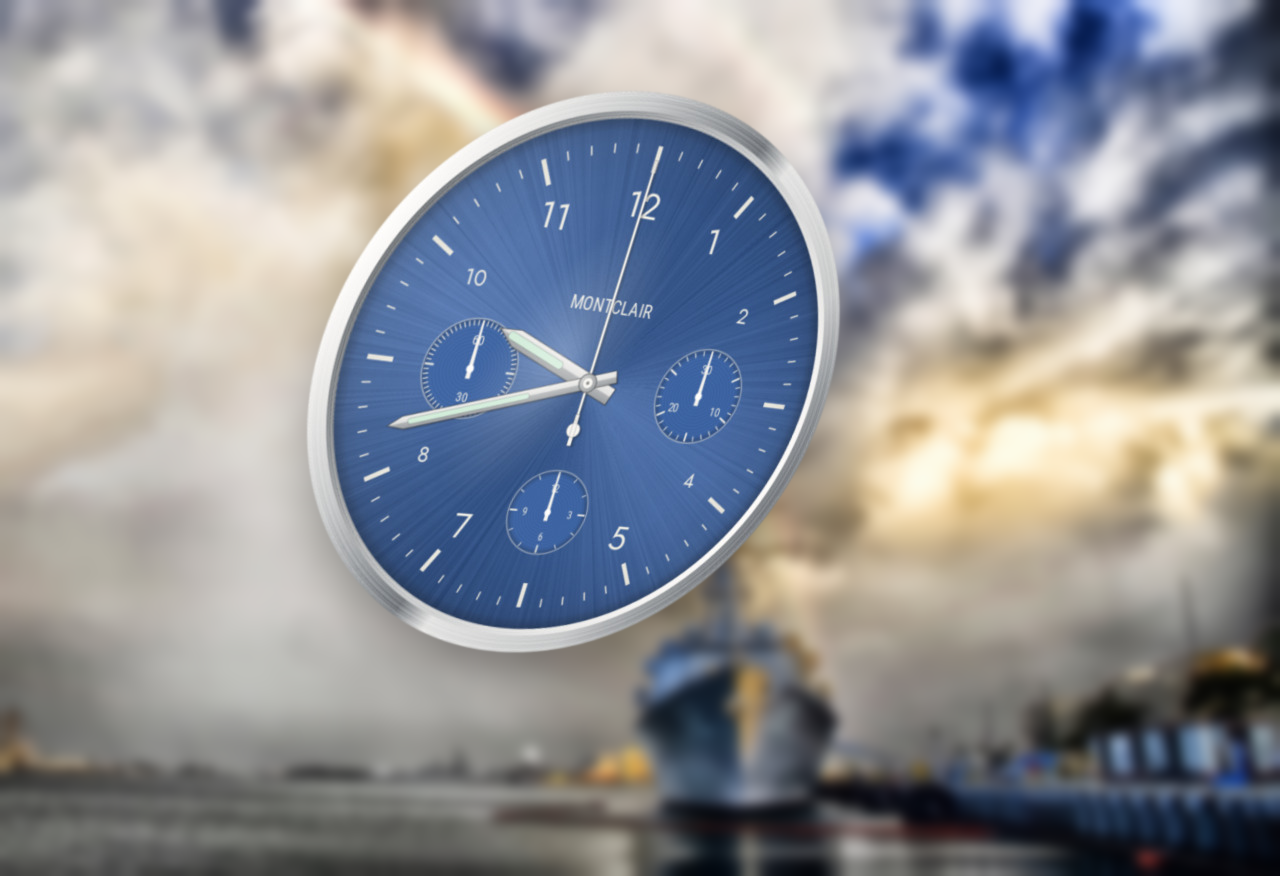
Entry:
9 h 42 min 00 s
